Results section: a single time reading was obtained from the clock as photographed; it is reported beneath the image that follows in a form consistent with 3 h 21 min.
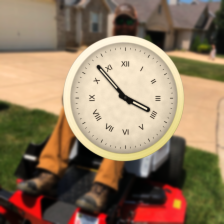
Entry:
3 h 53 min
